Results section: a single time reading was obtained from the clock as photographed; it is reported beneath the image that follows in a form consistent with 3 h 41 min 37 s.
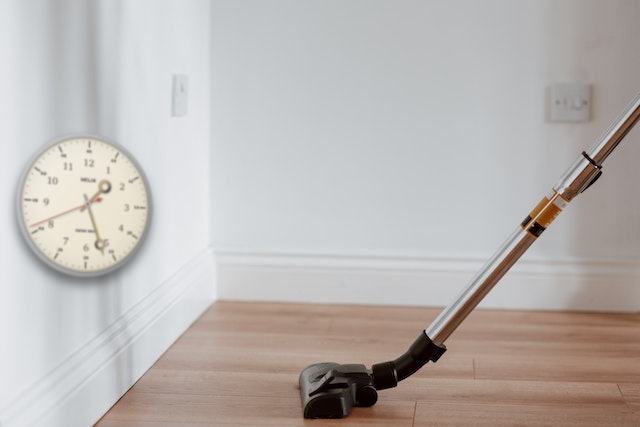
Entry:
1 h 26 min 41 s
